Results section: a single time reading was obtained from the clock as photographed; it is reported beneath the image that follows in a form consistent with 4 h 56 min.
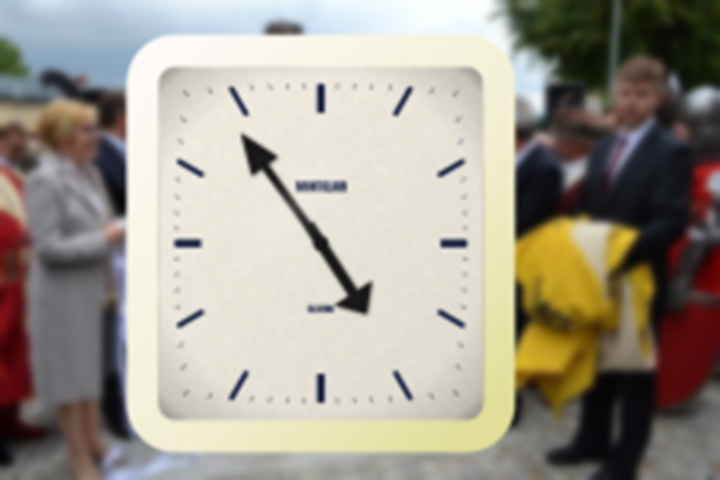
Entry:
4 h 54 min
